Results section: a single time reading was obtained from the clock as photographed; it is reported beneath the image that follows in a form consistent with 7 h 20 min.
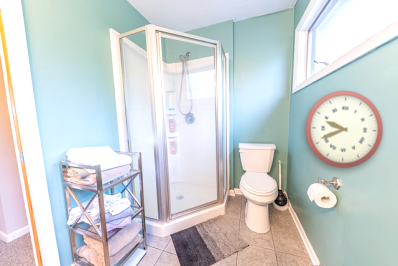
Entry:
9 h 41 min
